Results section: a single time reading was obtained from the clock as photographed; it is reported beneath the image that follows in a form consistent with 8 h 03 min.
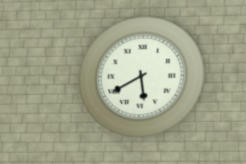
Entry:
5 h 40 min
